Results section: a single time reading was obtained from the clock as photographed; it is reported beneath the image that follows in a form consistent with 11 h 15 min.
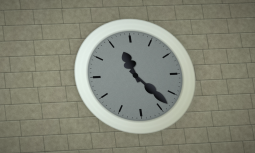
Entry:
11 h 23 min
